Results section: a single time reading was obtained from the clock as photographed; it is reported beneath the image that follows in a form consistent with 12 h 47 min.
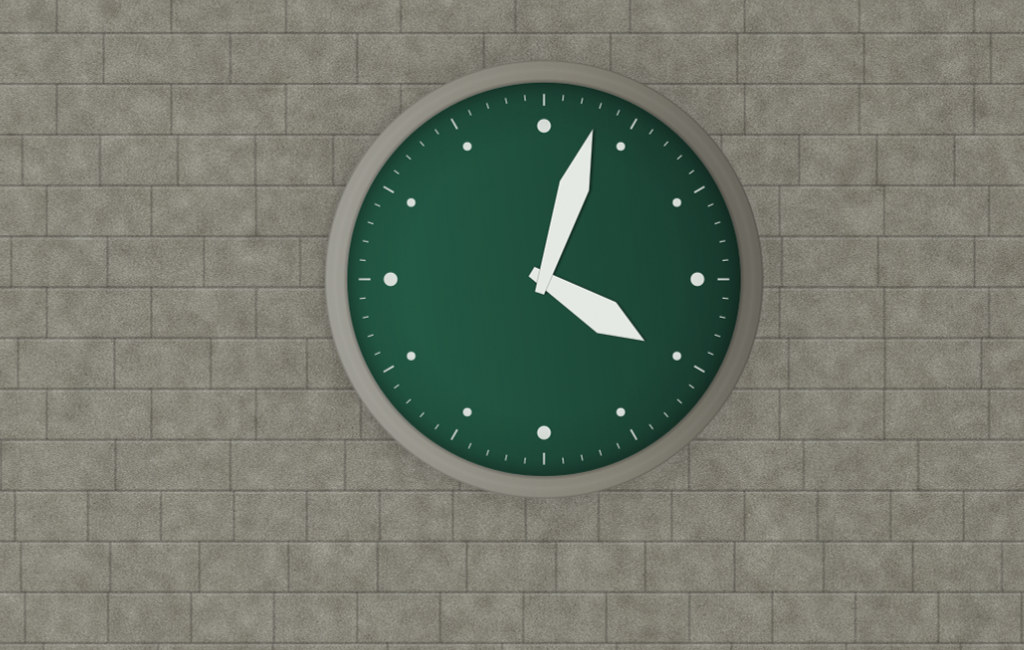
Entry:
4 h 03 min
